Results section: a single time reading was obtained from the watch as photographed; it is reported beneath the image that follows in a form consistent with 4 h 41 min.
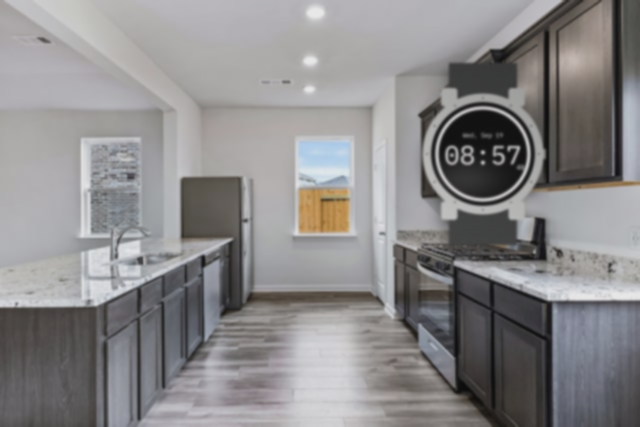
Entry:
8 h 57 min
